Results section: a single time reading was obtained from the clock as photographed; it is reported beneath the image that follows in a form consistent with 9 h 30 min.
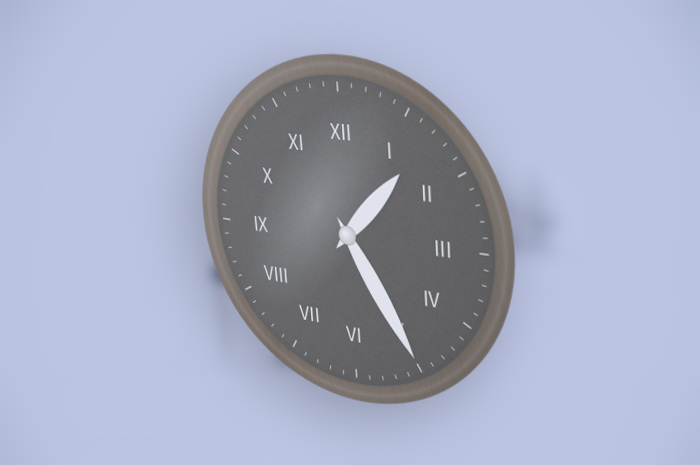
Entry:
1 h 25 min
